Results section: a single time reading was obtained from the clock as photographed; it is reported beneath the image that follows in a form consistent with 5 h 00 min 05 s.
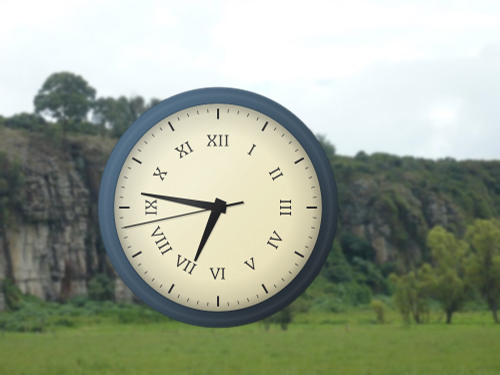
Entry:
6 h 46 min 43 s
